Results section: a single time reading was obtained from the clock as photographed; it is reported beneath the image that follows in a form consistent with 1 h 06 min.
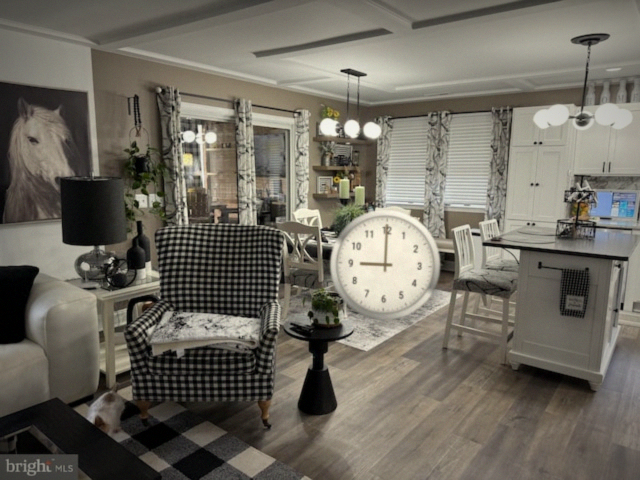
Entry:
9 h 00 min
